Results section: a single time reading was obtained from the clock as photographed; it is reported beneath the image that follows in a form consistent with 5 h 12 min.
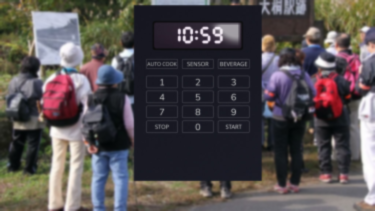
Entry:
10 h 59 min
